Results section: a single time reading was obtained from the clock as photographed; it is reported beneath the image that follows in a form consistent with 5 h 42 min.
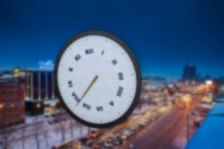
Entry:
7 h 38 min
